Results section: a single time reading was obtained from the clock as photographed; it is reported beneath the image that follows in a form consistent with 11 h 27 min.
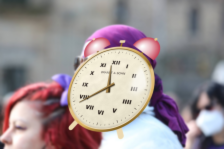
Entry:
11 h 39 min
